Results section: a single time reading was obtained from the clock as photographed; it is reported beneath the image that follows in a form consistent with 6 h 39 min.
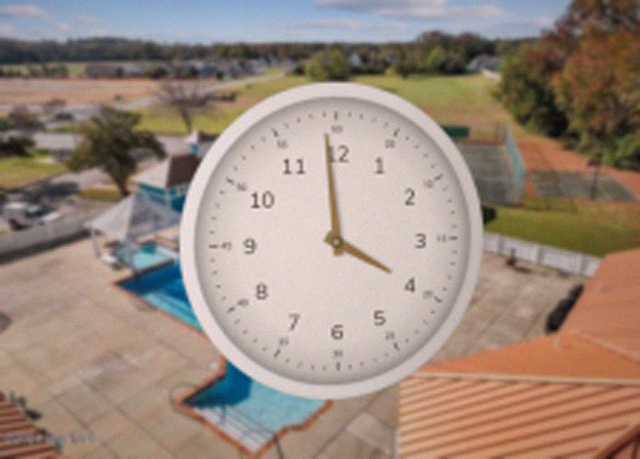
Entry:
3 h 59 min
